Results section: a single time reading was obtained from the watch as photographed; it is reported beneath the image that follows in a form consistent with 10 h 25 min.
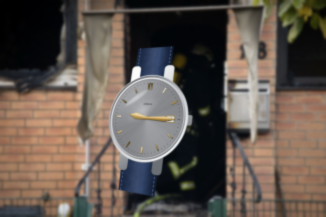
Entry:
9 h 15 min
